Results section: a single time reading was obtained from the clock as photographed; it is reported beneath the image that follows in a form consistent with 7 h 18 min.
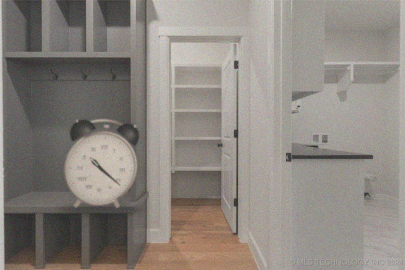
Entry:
10 h 21 min
